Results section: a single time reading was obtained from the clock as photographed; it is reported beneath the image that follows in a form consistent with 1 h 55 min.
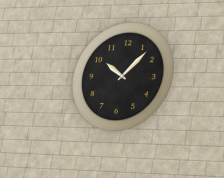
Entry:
10 h 07 min
